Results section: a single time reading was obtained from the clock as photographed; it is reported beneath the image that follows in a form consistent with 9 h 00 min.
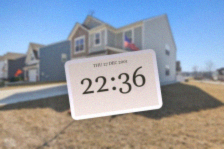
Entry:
22 h 36 min
